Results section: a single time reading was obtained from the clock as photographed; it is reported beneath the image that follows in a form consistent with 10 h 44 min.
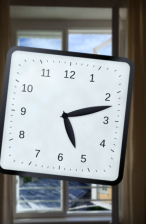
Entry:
5 h 12 min
